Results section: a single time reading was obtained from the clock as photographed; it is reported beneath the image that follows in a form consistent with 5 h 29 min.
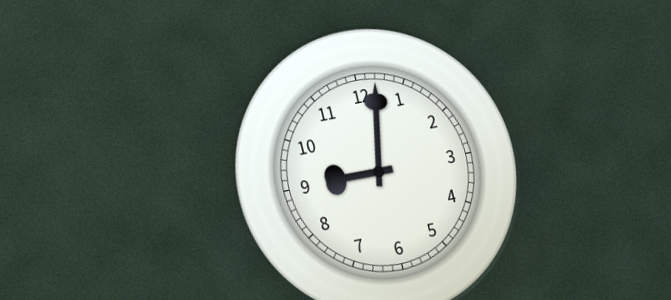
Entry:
9 h 02 min
